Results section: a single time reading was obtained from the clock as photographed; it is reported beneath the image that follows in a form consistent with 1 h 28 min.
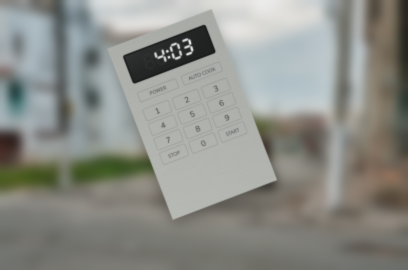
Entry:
4 h 03 min
